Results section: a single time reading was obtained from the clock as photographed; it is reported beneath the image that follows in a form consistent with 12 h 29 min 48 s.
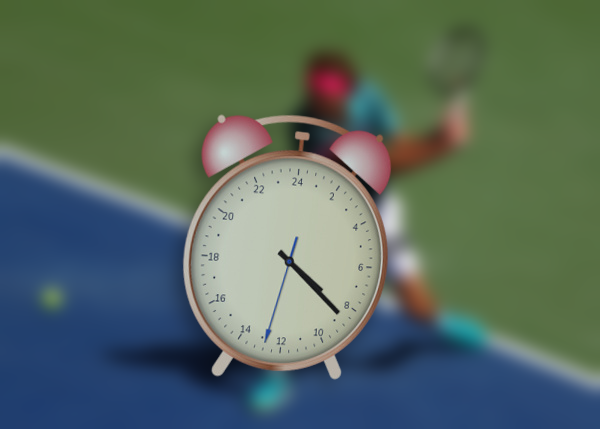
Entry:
8 h 21 min 32 s
